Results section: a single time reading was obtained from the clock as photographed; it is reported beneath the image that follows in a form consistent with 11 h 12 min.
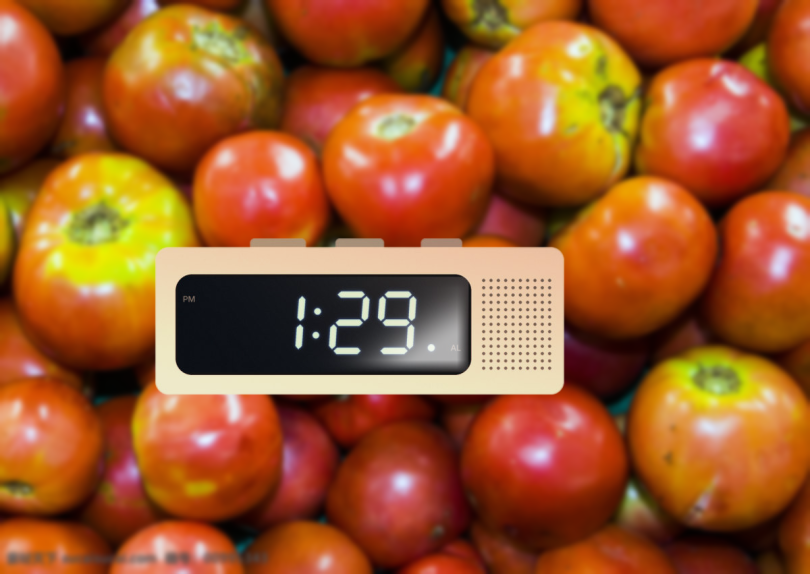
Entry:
1 h 29 min
